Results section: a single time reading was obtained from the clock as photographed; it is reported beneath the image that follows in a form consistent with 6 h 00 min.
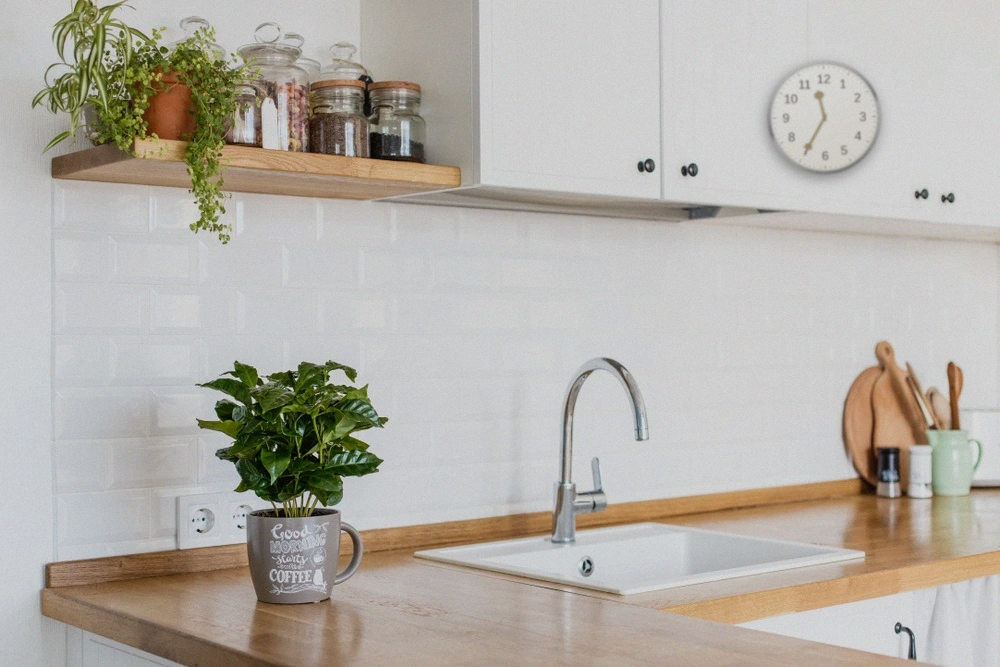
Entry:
11 h 35 min
